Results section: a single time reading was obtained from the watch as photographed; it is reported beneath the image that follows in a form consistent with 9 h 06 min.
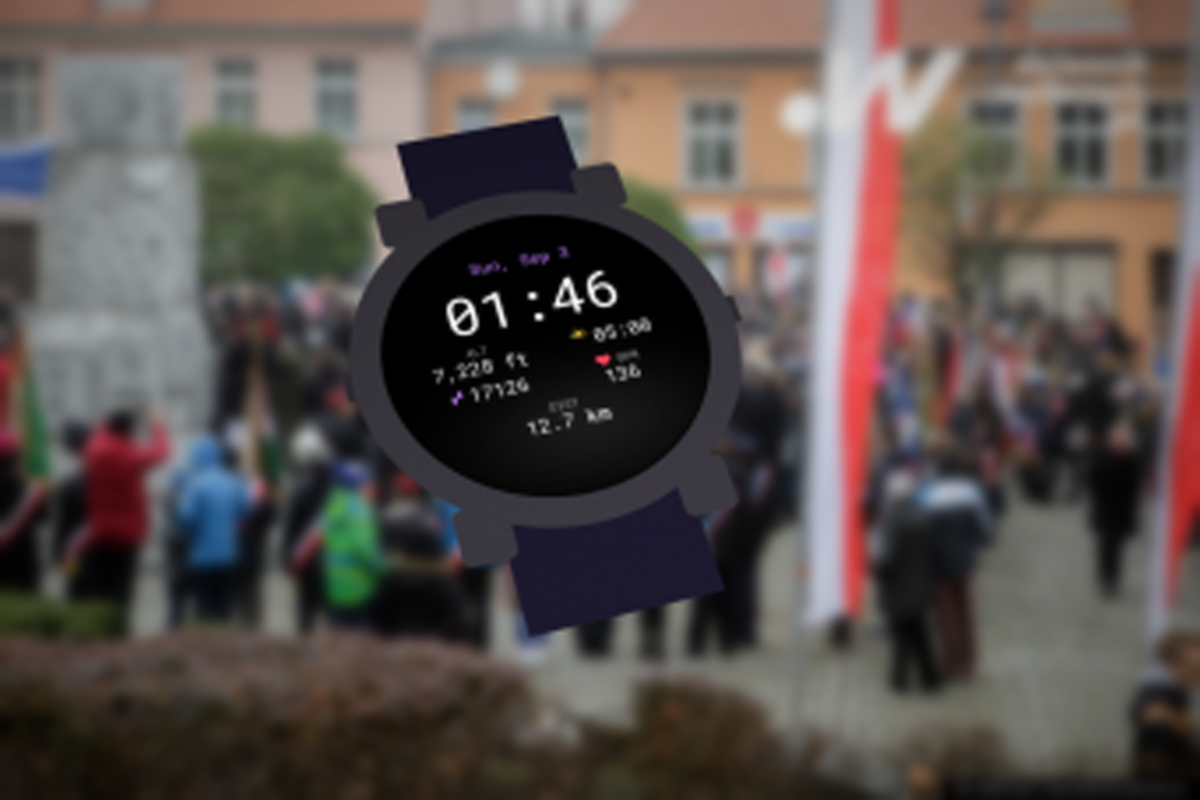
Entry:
1 h 46 min
